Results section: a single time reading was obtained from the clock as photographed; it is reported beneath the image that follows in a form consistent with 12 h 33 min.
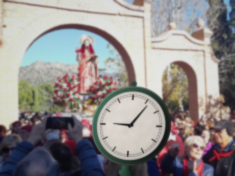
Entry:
9 h 06 min
